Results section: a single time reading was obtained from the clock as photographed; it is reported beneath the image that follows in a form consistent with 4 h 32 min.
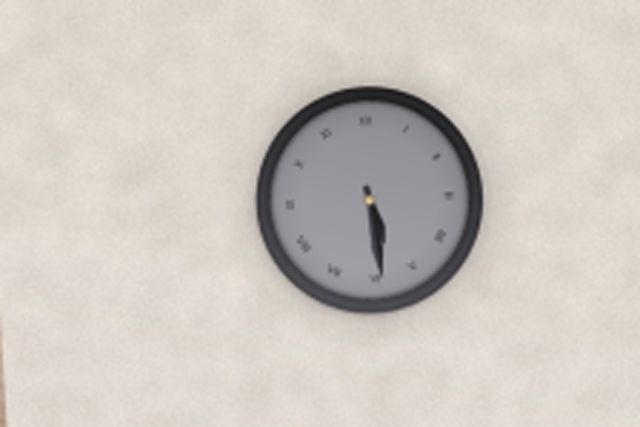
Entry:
5 h 29 min
